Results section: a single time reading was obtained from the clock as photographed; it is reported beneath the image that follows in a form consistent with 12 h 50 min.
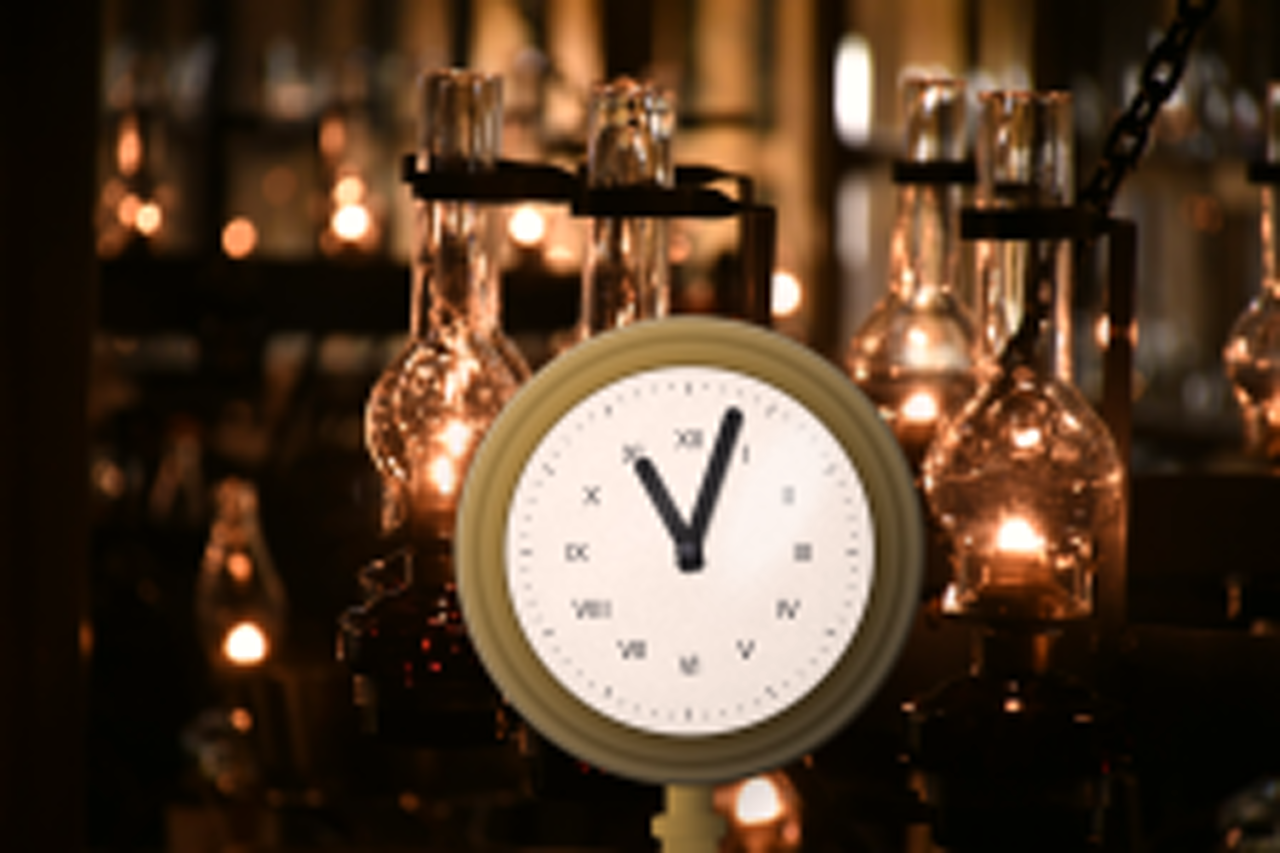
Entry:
11 h 03 min
